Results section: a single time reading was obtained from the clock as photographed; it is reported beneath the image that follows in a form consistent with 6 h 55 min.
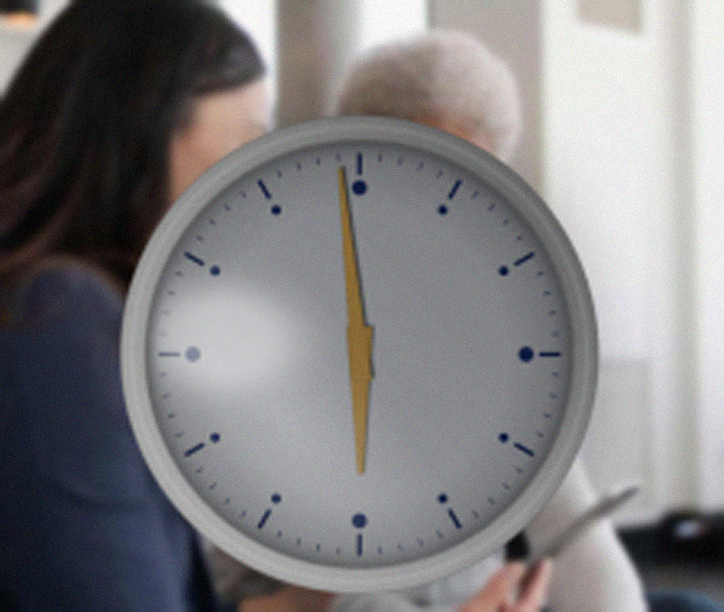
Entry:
5 h 59 min
